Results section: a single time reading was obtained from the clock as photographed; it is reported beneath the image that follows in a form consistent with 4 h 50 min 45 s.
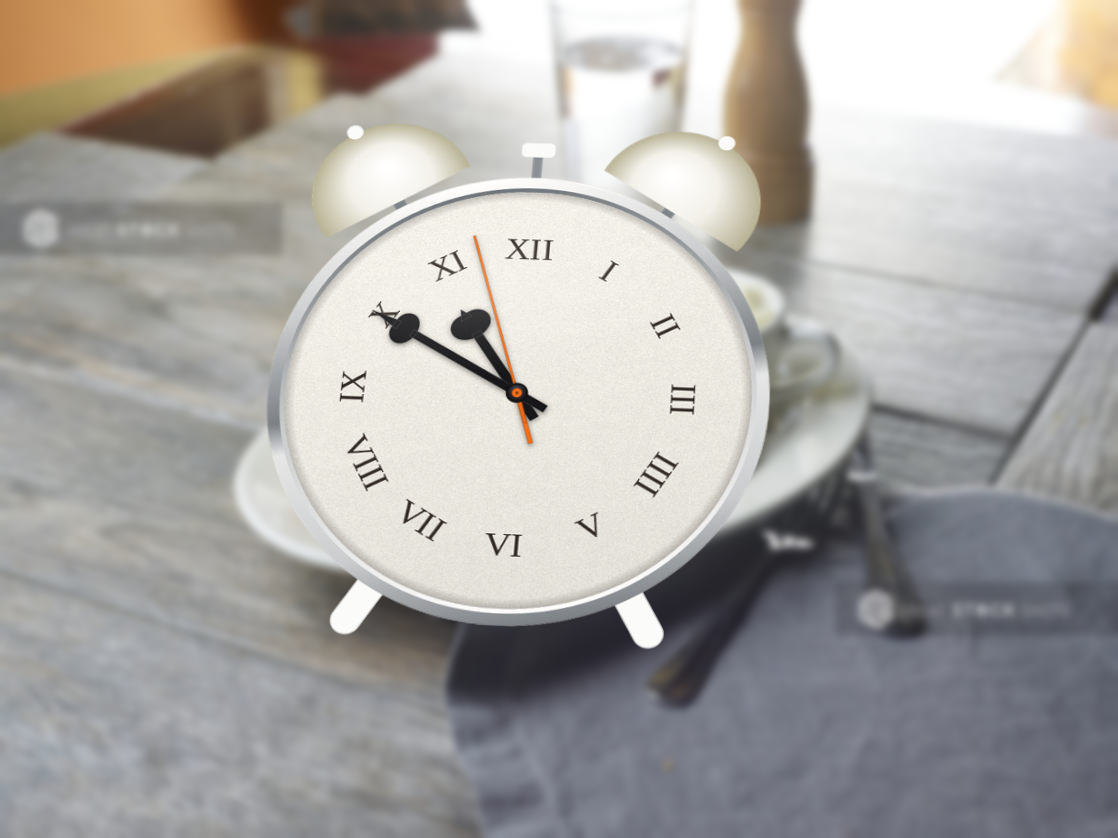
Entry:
10 h 49 min 57 s
